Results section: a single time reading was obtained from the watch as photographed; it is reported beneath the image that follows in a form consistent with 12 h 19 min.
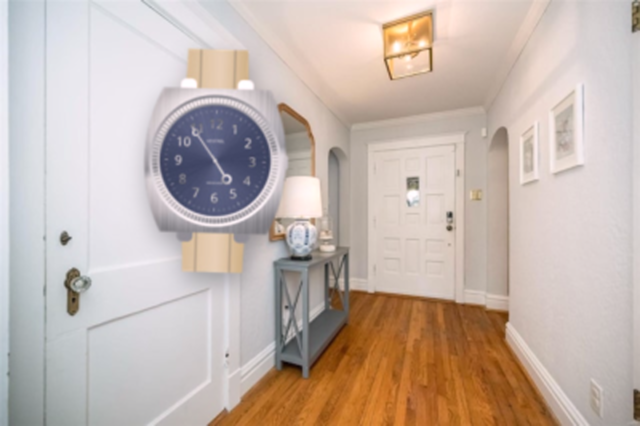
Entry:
4 h 54 min
